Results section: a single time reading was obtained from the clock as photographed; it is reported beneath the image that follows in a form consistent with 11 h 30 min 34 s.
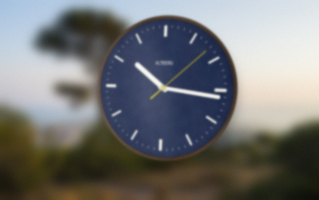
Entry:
10 h 16 min 08 s
